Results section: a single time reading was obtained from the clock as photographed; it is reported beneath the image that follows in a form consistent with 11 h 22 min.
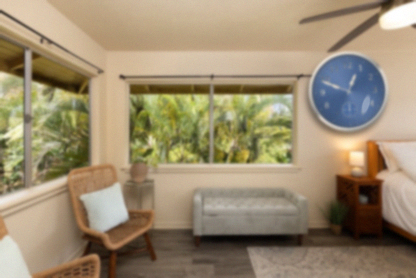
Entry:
12 h 49 min
